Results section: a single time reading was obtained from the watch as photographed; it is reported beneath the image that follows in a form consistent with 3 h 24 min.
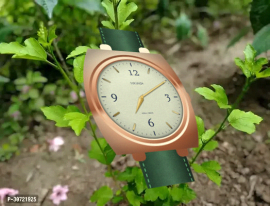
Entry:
7 h 10 min
